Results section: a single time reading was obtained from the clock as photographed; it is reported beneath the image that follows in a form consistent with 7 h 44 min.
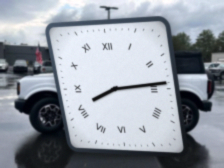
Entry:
8 h 14 min
